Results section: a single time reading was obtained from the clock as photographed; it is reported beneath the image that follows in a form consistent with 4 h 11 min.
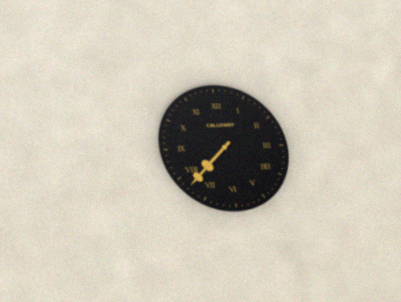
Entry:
7 h 38 min
